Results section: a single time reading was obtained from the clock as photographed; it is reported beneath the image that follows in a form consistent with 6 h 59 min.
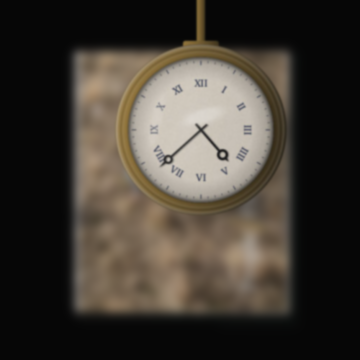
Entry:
4 h 38 min
